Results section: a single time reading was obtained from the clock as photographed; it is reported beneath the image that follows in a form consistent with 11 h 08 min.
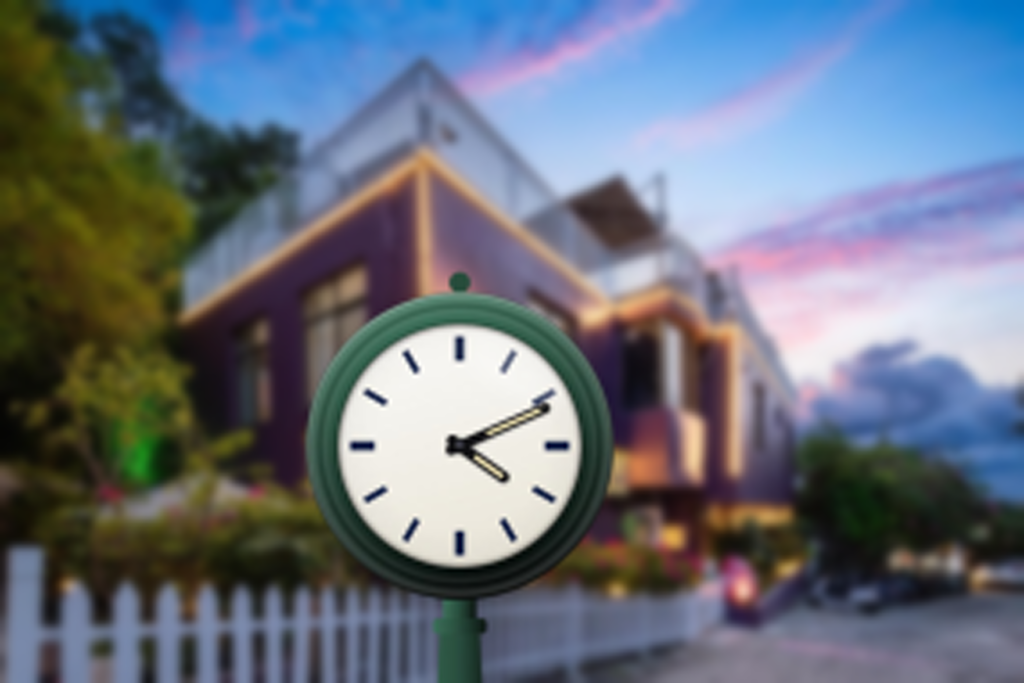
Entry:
4 h 11 min
